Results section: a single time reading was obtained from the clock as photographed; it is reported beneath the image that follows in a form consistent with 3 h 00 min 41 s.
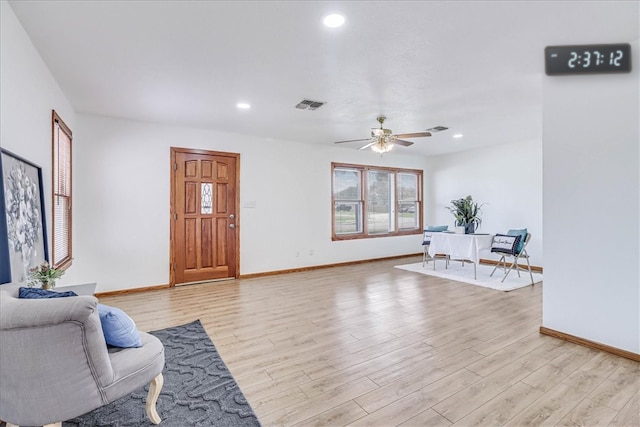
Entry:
2 h 37 min 12 s
